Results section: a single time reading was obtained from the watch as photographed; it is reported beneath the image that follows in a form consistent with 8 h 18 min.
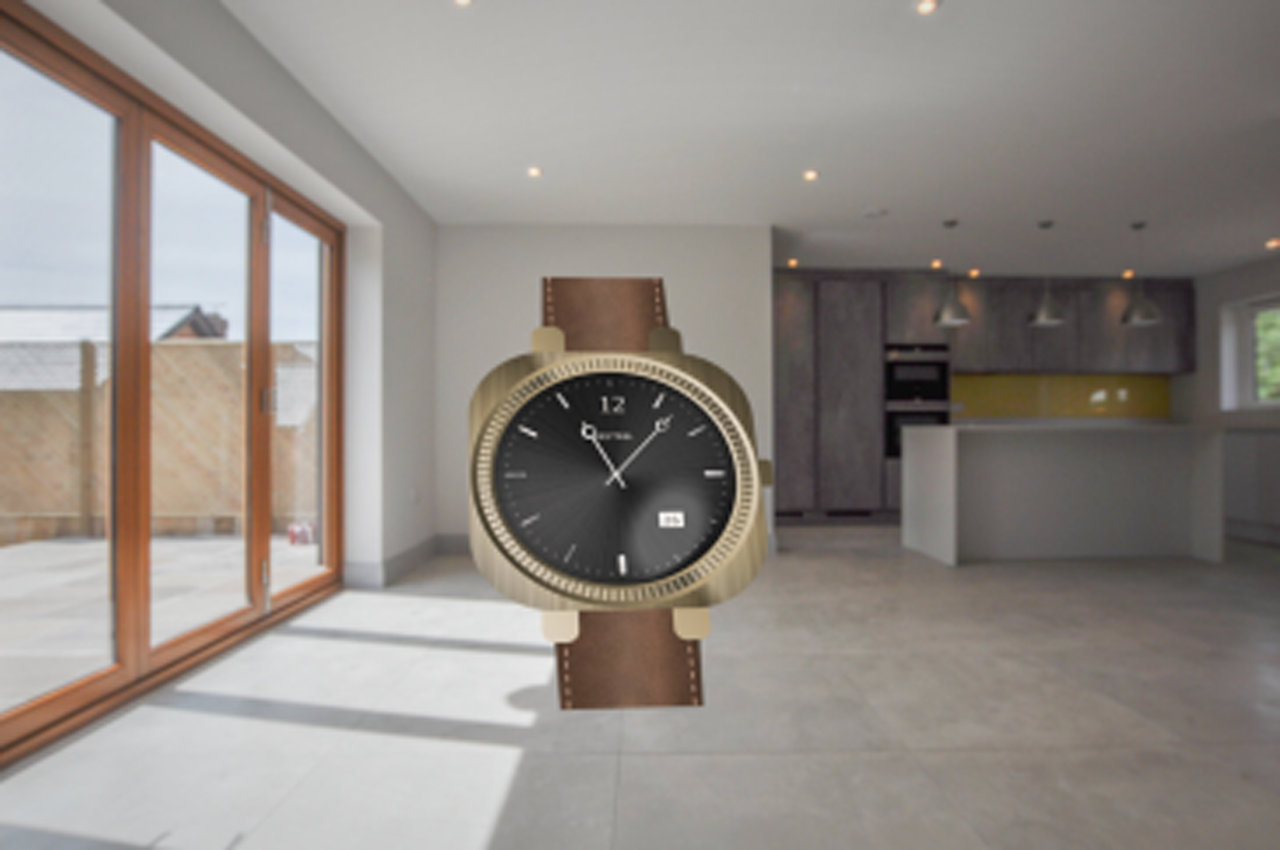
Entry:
11 h 07 min
